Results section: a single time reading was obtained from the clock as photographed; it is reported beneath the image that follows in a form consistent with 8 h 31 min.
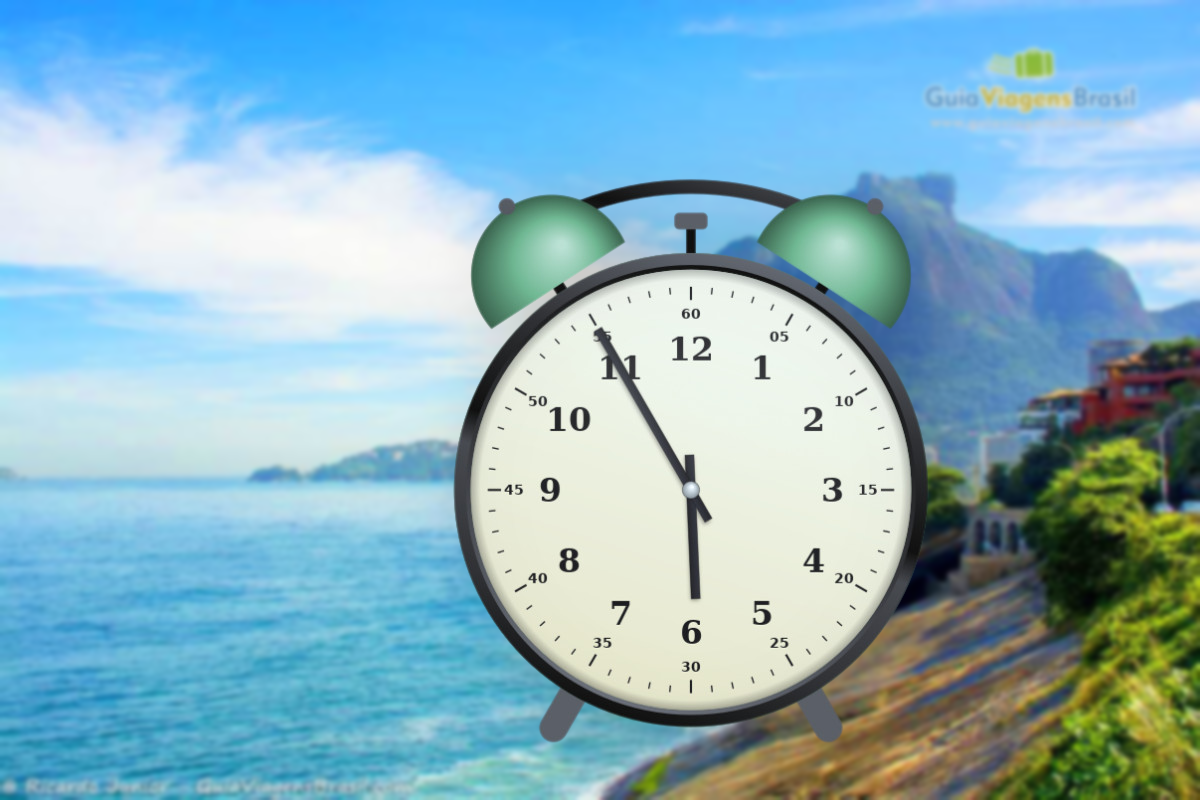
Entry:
5 h 55 min
